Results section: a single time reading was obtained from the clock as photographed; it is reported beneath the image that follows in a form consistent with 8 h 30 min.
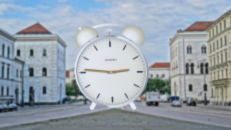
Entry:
2 h 46 min
